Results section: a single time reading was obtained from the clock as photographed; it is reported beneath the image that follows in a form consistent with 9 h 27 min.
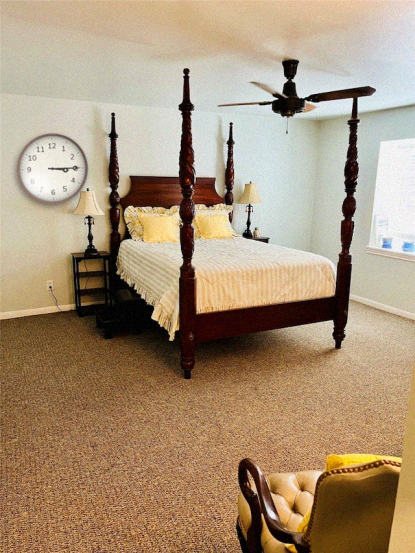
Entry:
3 h 15 min
